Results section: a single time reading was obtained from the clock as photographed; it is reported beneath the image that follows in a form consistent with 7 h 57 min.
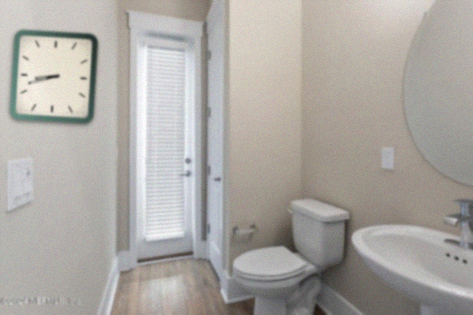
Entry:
8 h 42 min
